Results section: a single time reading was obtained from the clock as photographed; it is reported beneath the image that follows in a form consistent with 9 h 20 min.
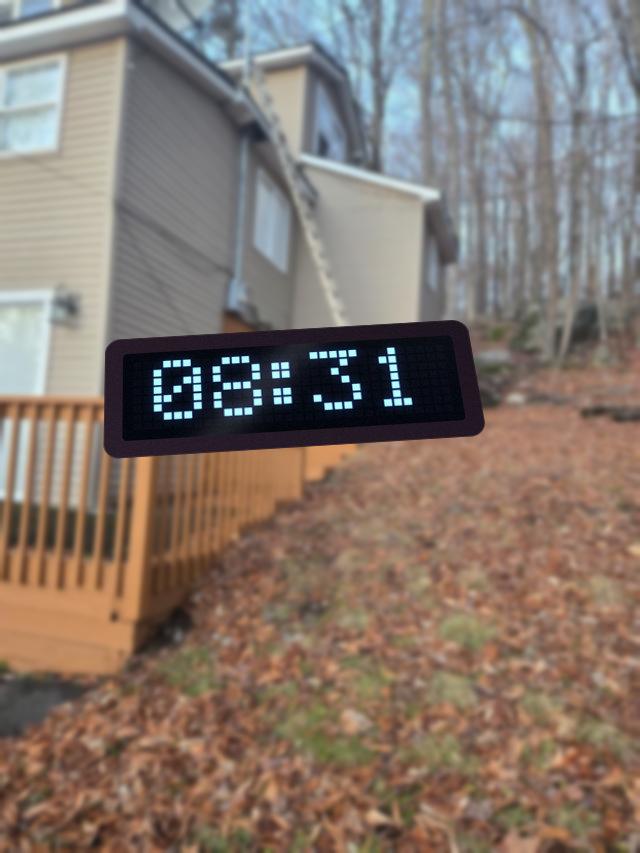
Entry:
8 h 31 min
